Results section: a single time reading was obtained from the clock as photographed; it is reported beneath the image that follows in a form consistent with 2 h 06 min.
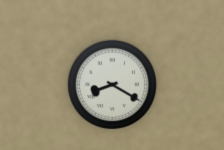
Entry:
8 h 20 min
